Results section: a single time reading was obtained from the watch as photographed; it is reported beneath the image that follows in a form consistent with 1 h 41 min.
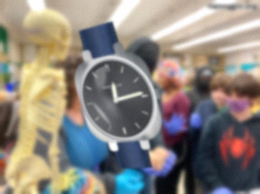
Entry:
12 h 14 min
